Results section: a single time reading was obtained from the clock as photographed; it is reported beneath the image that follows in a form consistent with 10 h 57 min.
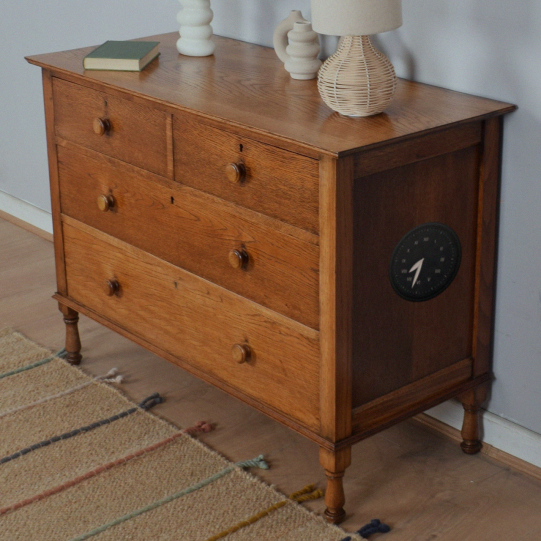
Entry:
7 h 32 min
